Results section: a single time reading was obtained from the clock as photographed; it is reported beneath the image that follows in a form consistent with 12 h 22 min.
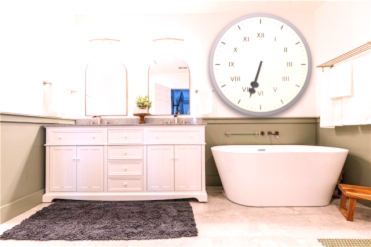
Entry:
6 h 33 min
